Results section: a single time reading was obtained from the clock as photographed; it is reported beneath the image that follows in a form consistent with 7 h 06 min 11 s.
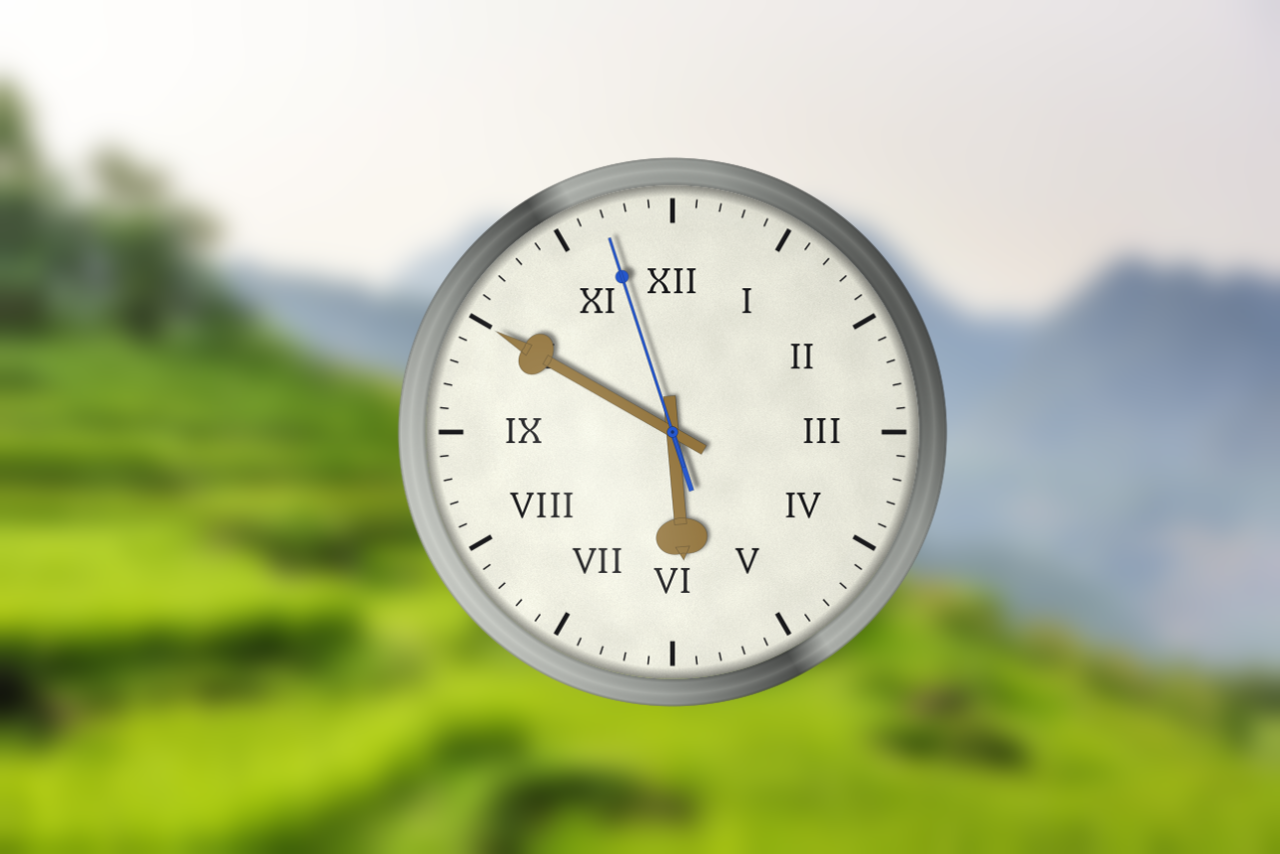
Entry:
5 h 49 min 57 s
